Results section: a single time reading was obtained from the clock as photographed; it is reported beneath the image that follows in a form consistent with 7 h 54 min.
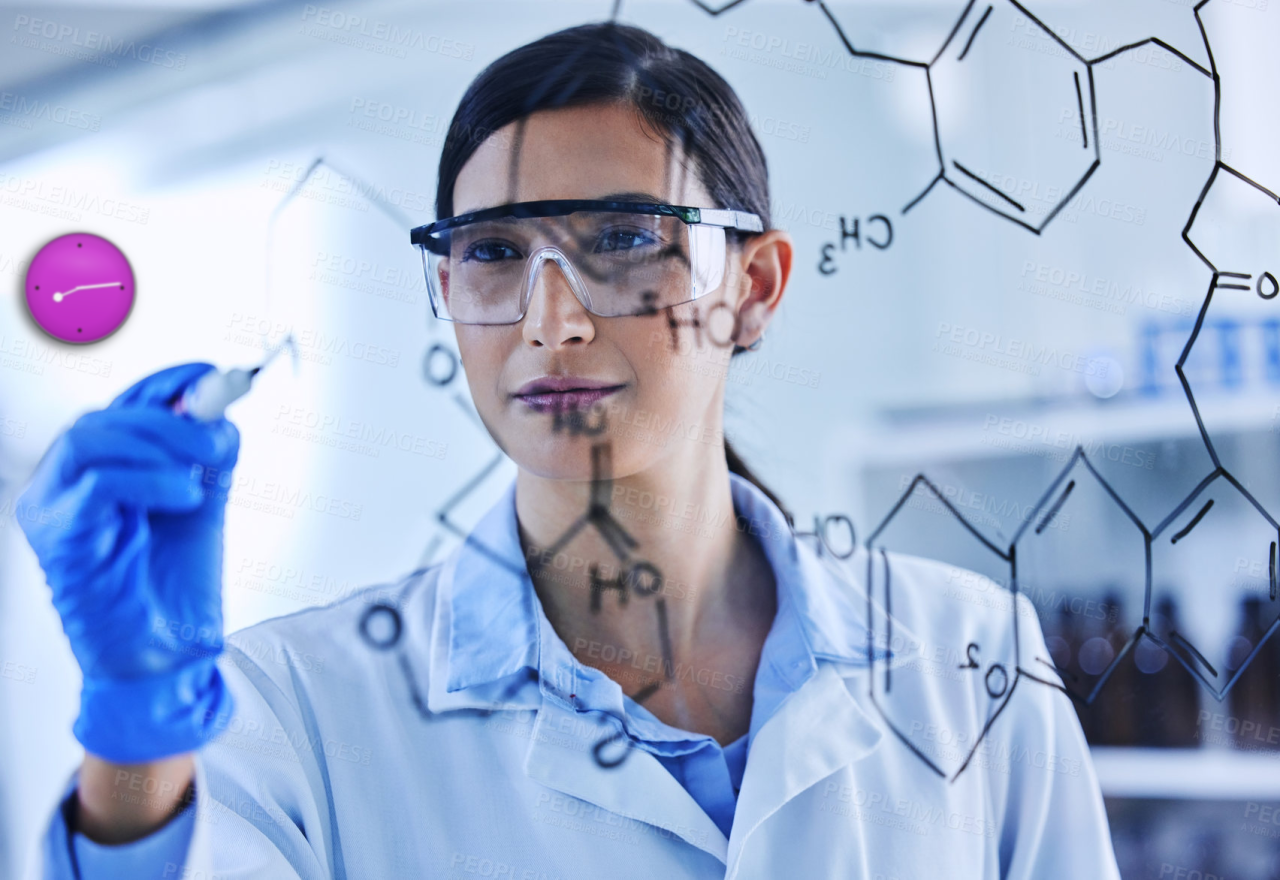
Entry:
8 h 14 min
